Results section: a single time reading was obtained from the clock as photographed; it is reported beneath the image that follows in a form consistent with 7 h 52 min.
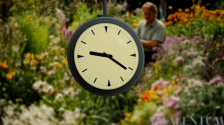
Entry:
9 h 21 min
